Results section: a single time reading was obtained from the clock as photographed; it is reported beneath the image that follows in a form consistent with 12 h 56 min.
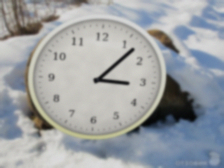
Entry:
3 h 07 min
